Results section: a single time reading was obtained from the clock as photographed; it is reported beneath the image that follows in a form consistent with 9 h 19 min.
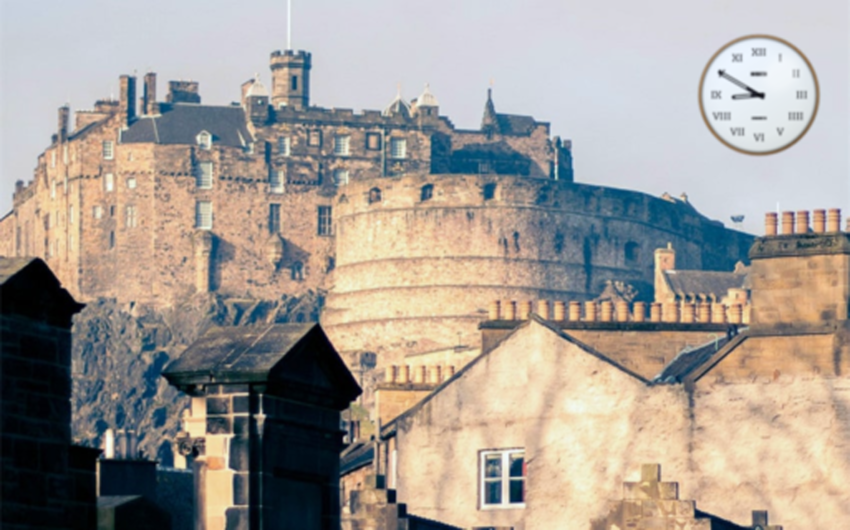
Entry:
8 h 50 min
